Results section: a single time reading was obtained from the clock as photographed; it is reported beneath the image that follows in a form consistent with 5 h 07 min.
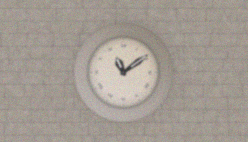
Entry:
11 h 09 min
